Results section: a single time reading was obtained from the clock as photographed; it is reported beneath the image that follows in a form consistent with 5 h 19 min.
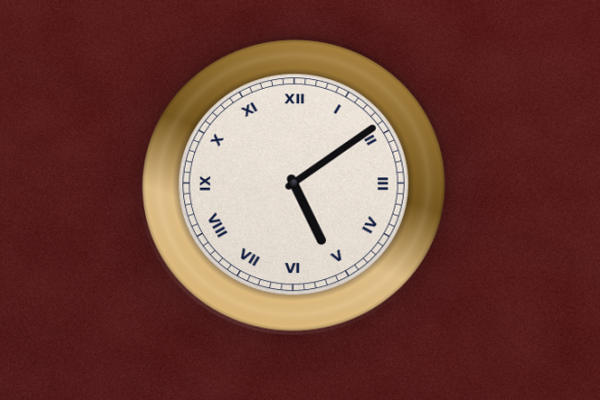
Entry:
5 h 09 min
